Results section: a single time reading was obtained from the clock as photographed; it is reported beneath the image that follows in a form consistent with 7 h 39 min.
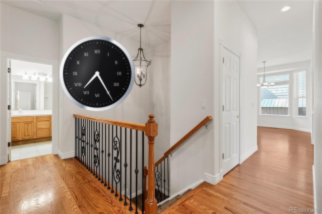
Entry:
7 h 25 min
